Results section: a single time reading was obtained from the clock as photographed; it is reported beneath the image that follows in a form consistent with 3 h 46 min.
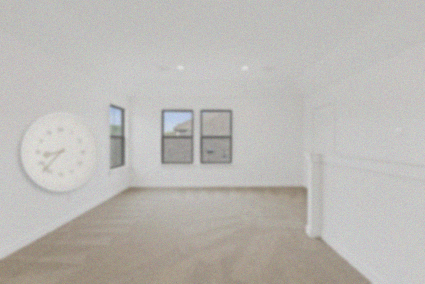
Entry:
8 h 37 min
